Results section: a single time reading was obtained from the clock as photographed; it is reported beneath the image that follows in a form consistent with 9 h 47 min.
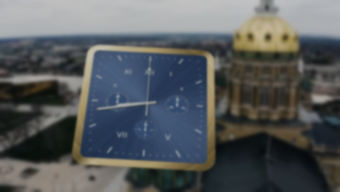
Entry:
8 h 43 min
